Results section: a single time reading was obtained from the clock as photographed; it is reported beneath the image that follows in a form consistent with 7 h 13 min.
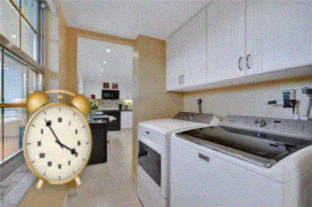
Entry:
3 h 54 min
